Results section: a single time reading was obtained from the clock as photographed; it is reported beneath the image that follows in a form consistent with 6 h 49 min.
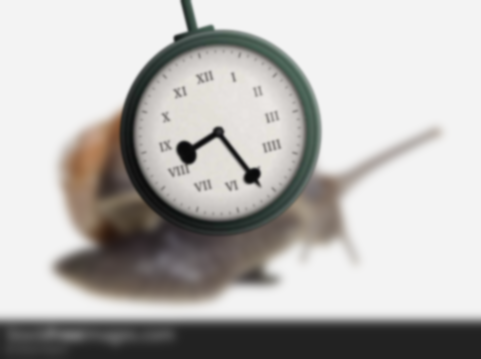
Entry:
8 h 26 min
